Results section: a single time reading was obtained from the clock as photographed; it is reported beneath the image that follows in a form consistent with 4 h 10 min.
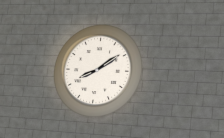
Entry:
8 h 09 min
